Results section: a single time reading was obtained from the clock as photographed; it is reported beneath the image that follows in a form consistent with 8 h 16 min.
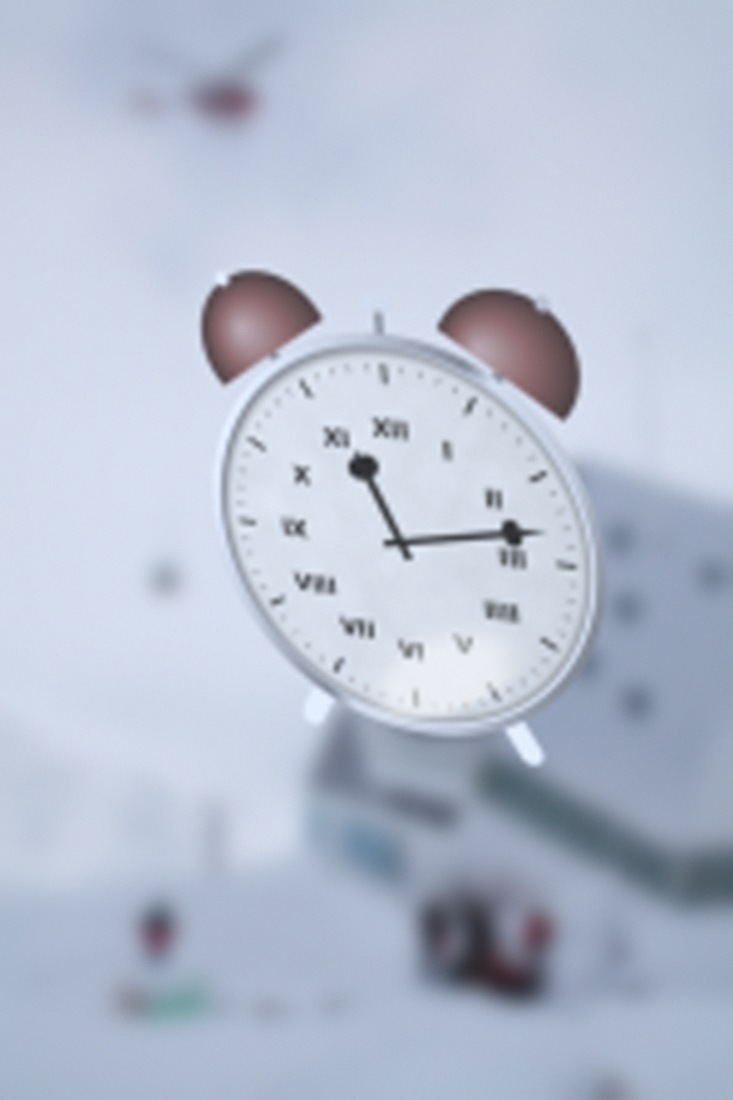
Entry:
11 h 13 min
